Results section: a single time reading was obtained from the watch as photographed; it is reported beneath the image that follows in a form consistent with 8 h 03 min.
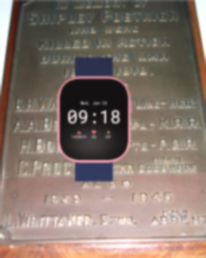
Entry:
9 h 18 min
